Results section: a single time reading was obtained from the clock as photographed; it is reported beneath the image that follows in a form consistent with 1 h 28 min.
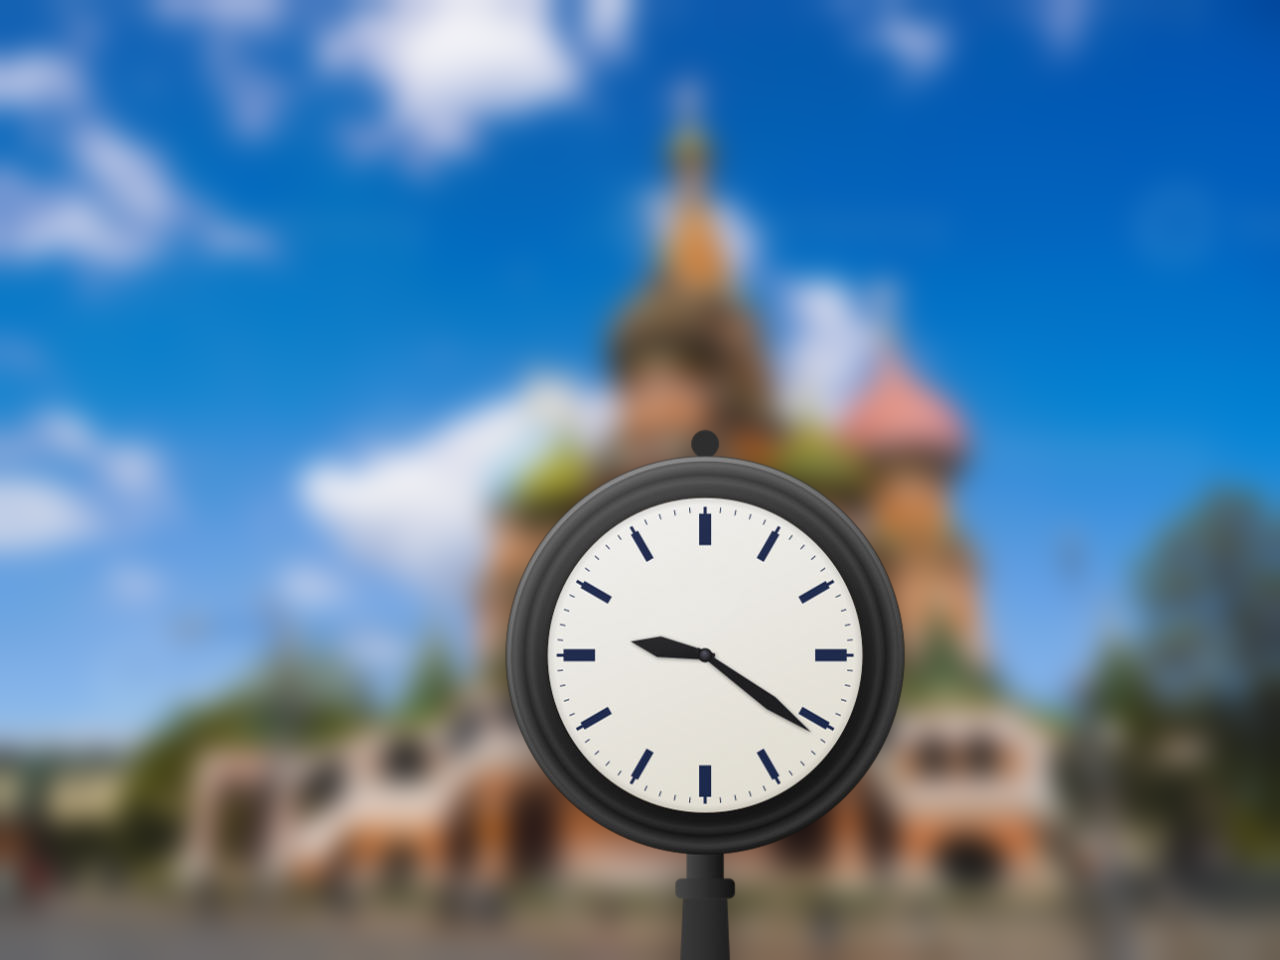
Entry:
9 h 21 min
